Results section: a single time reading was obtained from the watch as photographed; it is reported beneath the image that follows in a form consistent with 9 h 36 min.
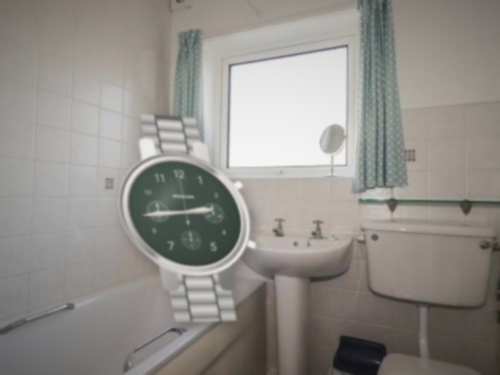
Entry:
2 h 44 min
